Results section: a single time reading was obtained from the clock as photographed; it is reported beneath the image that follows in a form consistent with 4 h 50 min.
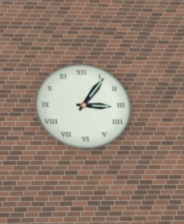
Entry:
3 h 06 min
